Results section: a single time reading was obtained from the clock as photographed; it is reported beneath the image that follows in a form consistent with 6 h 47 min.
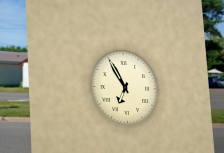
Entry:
6 h 55 min
